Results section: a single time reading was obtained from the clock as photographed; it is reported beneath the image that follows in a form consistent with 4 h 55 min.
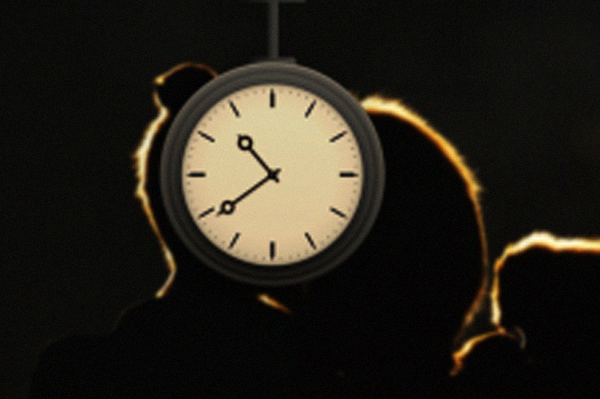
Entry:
10 h 39 min
